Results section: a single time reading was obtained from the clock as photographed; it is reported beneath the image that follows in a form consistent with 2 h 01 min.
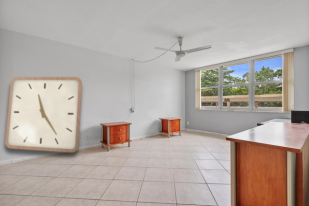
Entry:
11 h 24 min
